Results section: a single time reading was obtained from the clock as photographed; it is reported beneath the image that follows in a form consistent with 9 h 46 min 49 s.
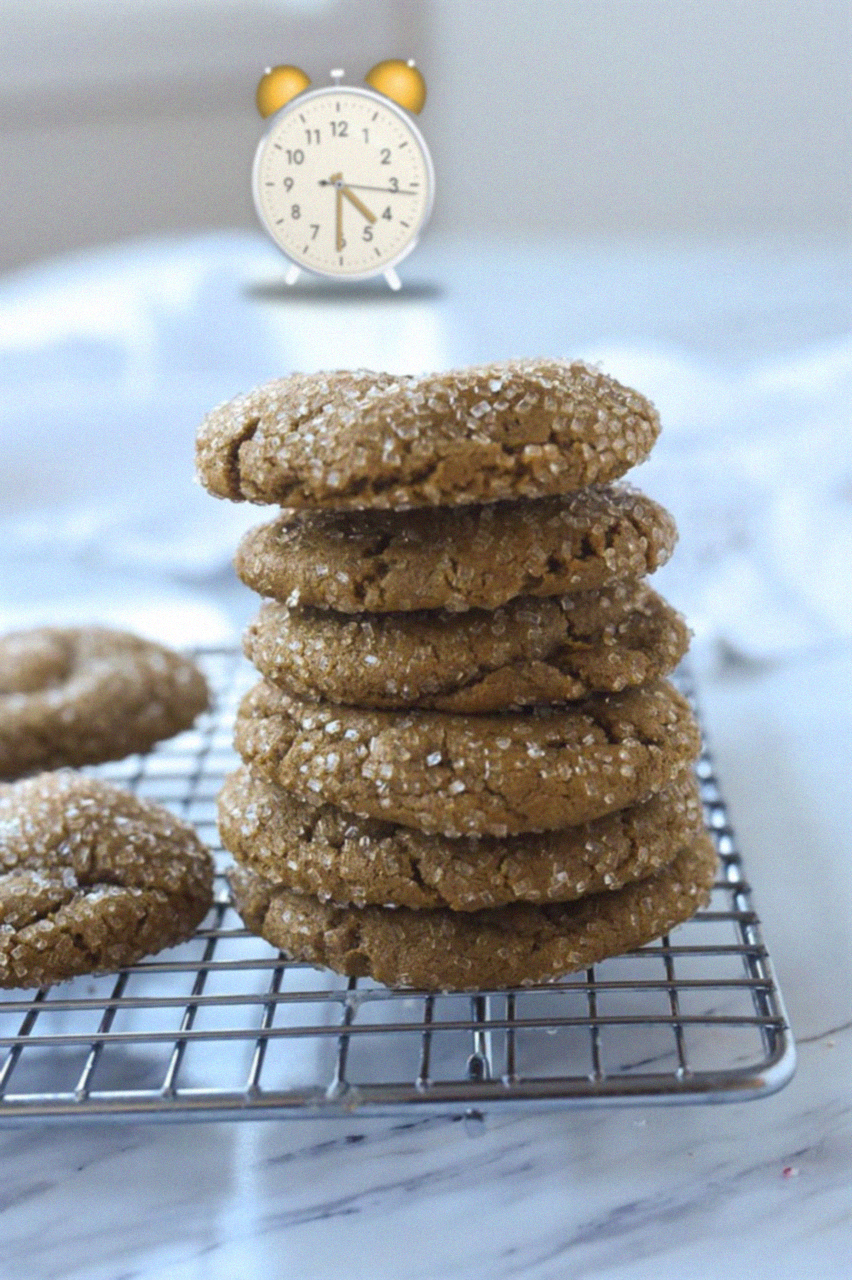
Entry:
4 h 30 min 16 s
